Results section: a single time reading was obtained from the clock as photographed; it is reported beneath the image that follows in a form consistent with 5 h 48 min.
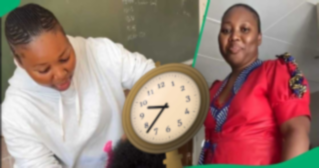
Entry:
9 h 38 min
